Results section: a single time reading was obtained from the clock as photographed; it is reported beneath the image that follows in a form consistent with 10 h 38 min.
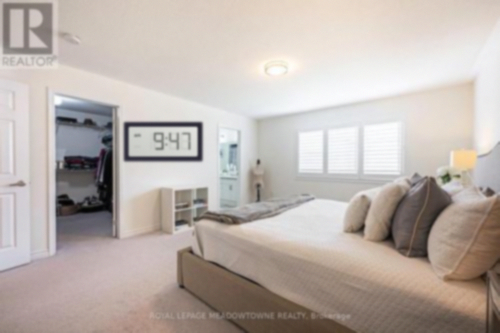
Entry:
9 h 47 min
